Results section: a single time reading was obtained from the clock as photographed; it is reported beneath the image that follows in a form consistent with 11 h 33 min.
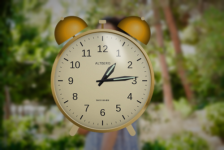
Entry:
1 h 14 min
